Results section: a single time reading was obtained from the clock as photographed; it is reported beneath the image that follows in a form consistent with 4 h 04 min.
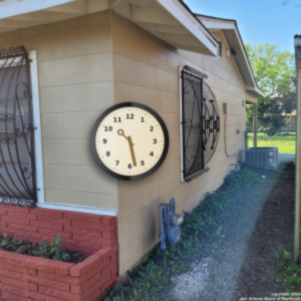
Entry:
10 h 28 min
